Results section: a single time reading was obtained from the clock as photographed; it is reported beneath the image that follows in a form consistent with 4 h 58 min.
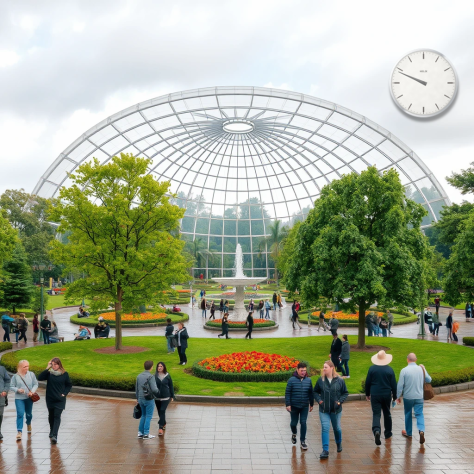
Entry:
9 h 49 min
